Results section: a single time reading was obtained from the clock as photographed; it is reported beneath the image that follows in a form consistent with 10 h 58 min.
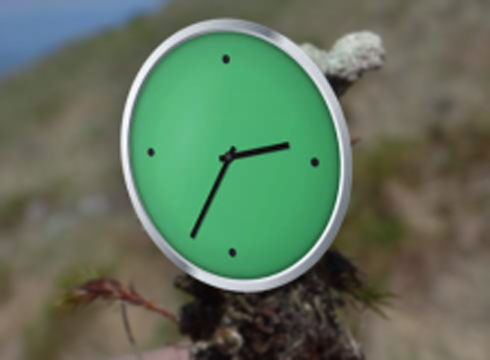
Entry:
2 h 35 min
